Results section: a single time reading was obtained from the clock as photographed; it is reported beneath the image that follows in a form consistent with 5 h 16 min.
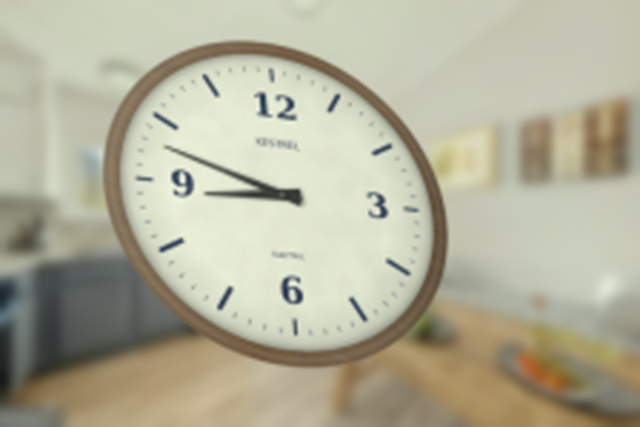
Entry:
8 h 48 min
